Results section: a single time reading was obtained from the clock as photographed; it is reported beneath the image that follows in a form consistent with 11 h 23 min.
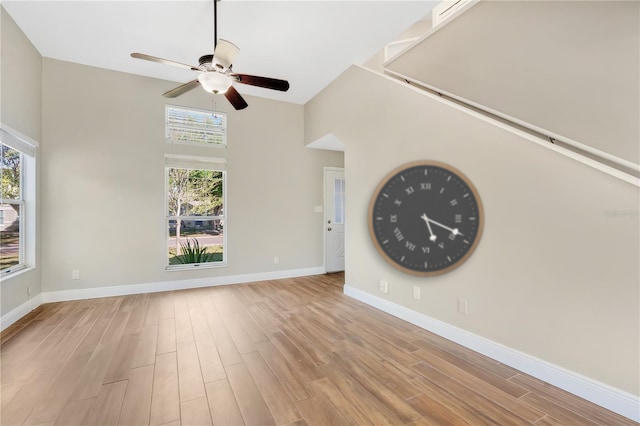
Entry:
5 h 19 min
